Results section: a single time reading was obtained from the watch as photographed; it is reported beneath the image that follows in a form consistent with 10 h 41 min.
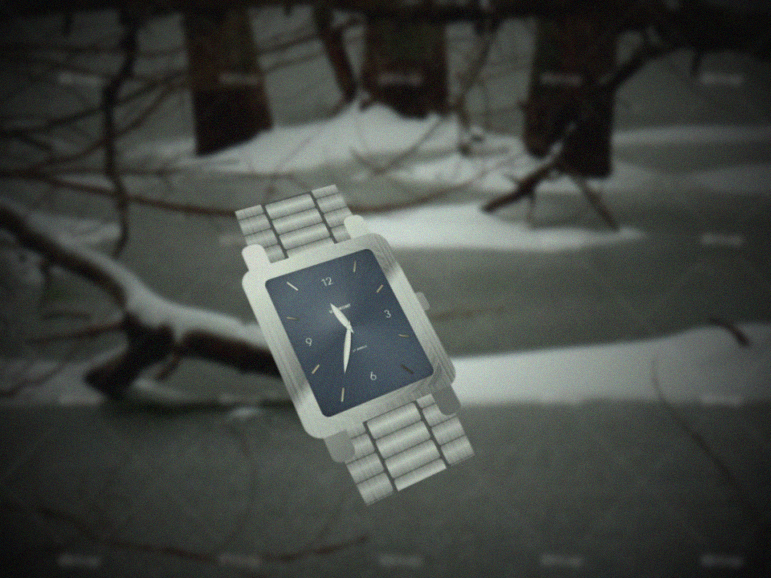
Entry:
11 h 35 min
